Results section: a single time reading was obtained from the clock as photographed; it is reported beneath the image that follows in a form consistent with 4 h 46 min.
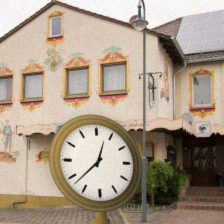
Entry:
12 h 38 min
